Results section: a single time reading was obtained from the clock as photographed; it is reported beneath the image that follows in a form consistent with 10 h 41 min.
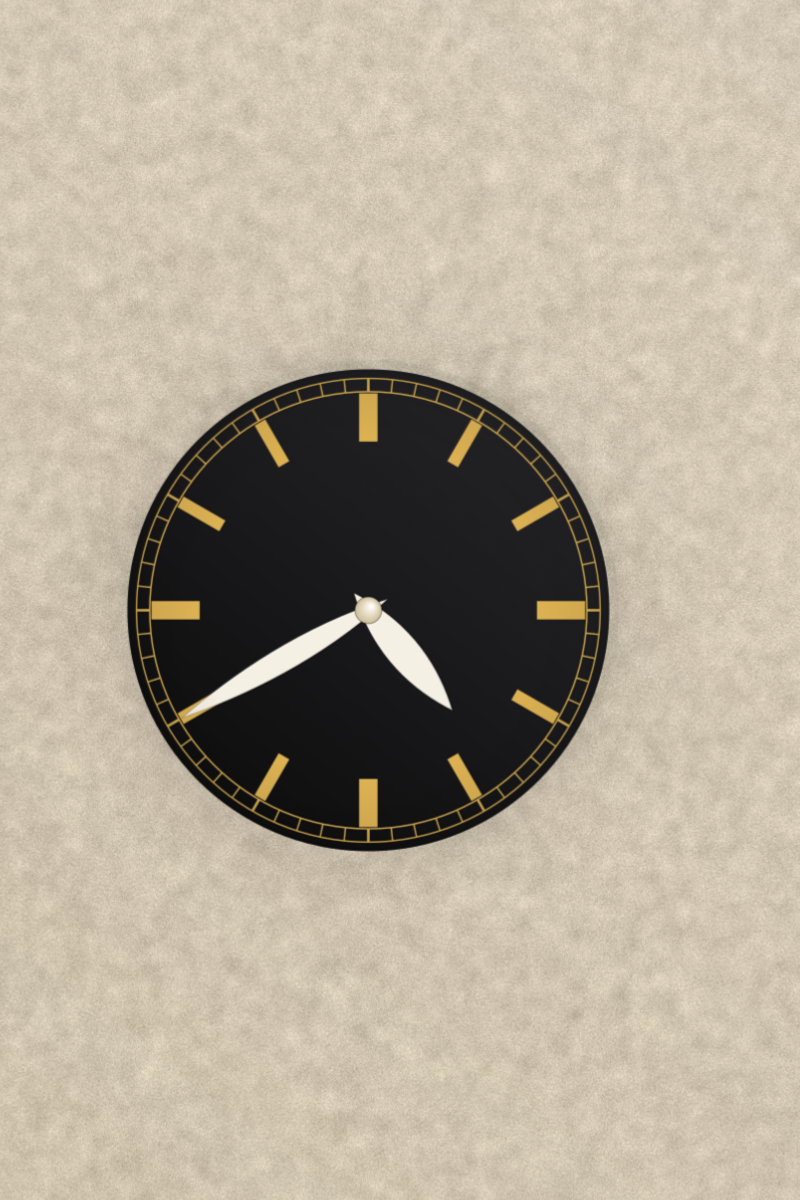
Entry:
4 h 40 min
